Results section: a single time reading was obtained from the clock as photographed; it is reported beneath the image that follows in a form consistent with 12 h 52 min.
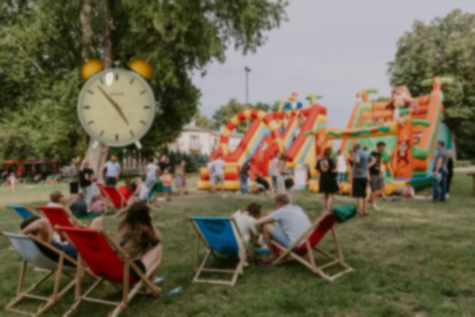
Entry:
4 h 53 min
